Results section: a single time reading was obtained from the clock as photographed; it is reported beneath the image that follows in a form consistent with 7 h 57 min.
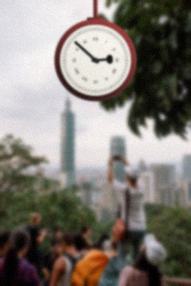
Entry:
2 h 52 min
